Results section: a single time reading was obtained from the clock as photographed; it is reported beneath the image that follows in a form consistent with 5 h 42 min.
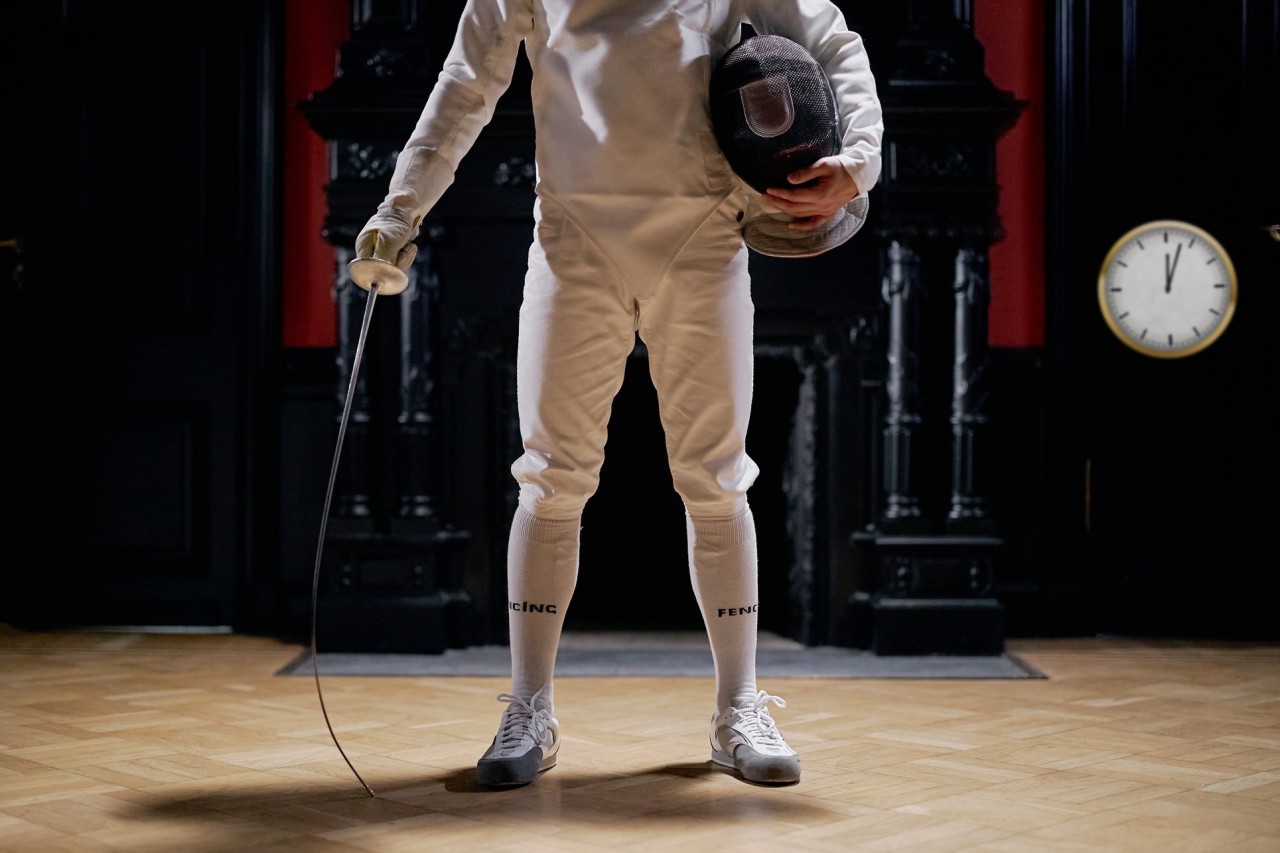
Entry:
12 h 03 min
